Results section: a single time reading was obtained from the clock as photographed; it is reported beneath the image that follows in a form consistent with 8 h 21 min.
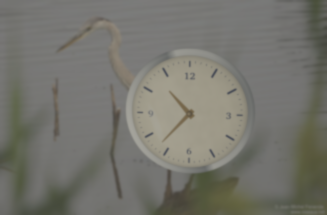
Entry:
10 h 37 min
